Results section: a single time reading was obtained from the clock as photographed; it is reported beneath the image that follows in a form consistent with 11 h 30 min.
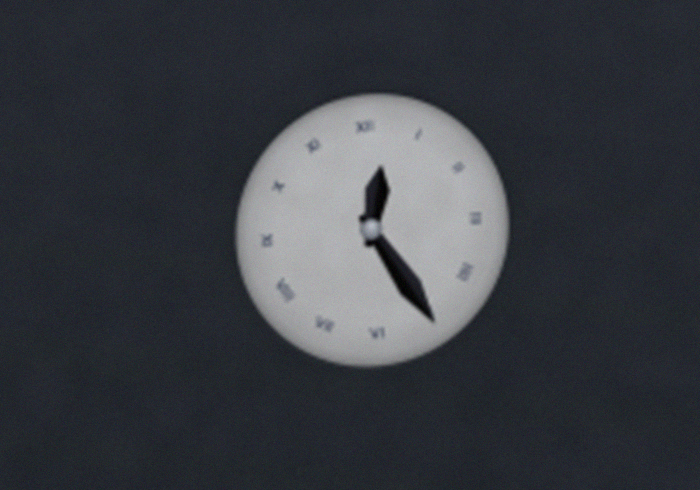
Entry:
12 h 25 min
